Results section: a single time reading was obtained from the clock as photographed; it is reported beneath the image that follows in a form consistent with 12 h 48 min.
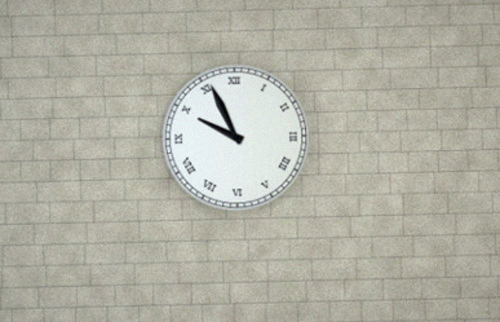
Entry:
9 h 56 min
